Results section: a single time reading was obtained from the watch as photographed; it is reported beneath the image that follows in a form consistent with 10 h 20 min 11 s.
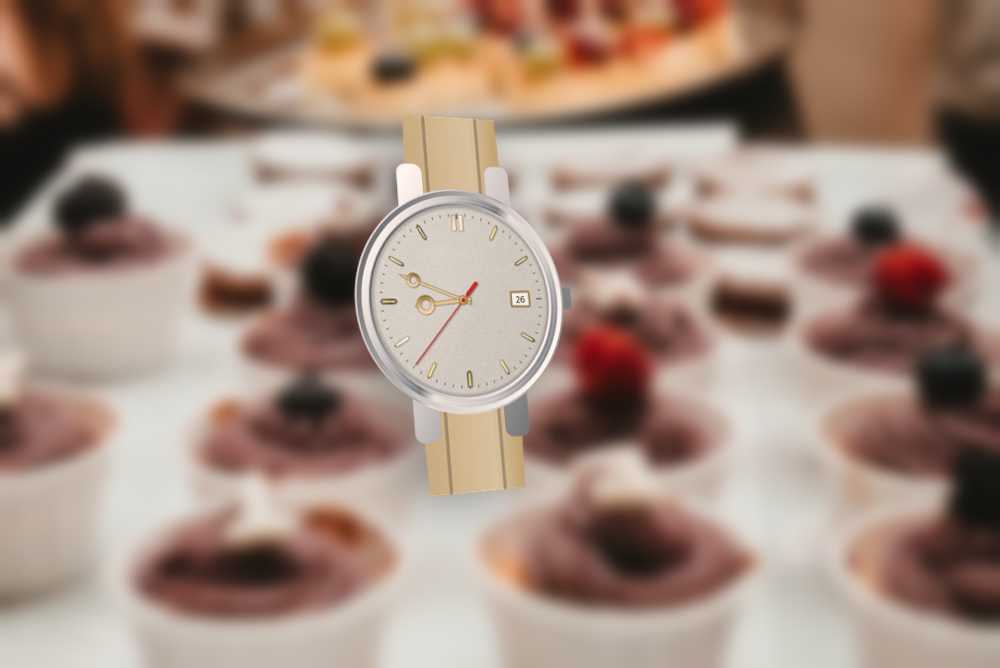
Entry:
8 h 48 min 37 s
